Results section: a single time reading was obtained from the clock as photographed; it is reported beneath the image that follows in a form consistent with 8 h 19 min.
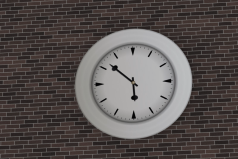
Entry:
5 h 52 min
